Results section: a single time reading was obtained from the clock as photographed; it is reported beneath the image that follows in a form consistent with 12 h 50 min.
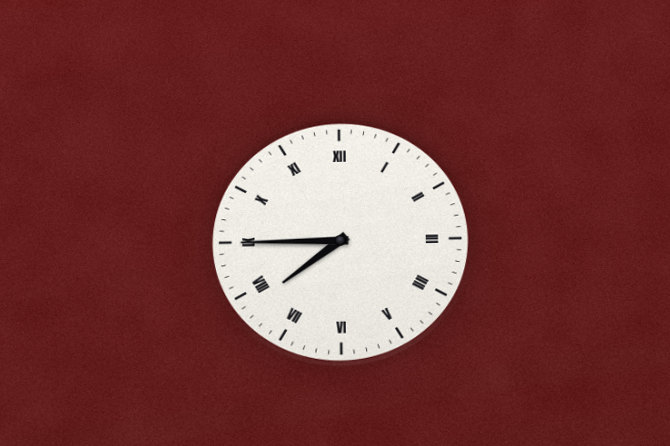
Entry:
7 h 45 min
